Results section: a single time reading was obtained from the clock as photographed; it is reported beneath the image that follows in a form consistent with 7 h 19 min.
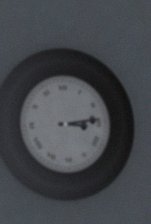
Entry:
3 h 14 min
